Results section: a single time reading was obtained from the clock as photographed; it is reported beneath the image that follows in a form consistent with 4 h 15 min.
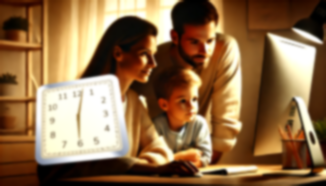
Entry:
6 h 02 min
